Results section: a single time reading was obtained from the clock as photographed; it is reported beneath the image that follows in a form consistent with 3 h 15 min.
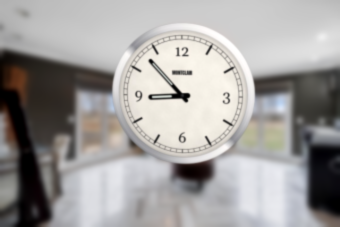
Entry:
8 h 53 min
